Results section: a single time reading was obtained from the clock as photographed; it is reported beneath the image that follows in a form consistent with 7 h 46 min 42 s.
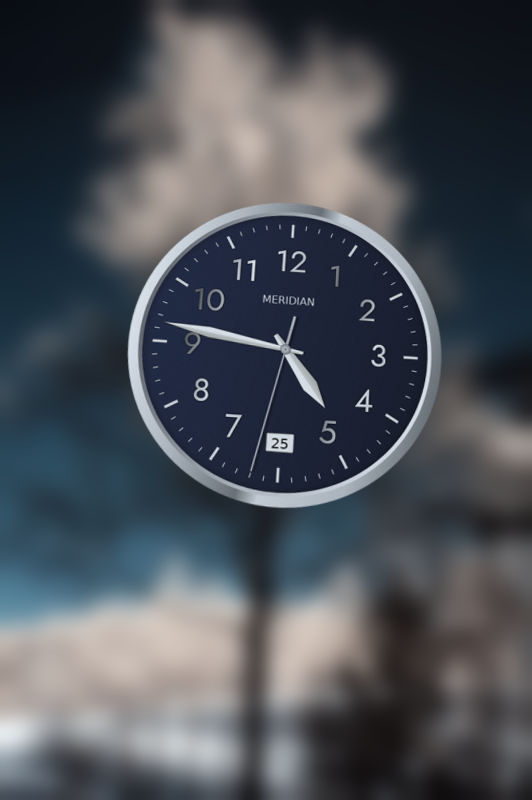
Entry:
4 h 46 min 32 s
